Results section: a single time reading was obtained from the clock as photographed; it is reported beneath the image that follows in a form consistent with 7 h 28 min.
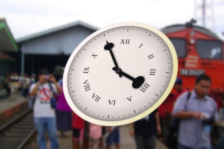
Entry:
3 h 55 min
